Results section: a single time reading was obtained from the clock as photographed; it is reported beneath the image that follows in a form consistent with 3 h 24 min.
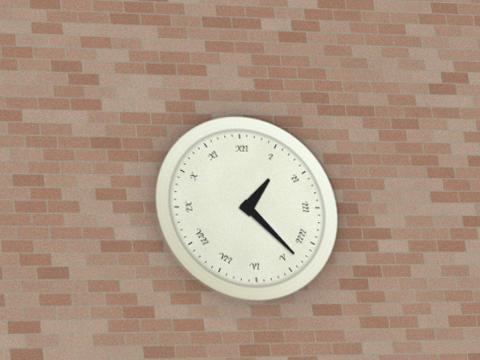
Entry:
1 h 23 min
